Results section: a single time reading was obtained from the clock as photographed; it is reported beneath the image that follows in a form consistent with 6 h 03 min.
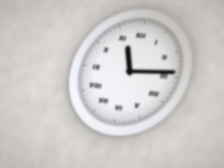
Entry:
11 h 14 min
